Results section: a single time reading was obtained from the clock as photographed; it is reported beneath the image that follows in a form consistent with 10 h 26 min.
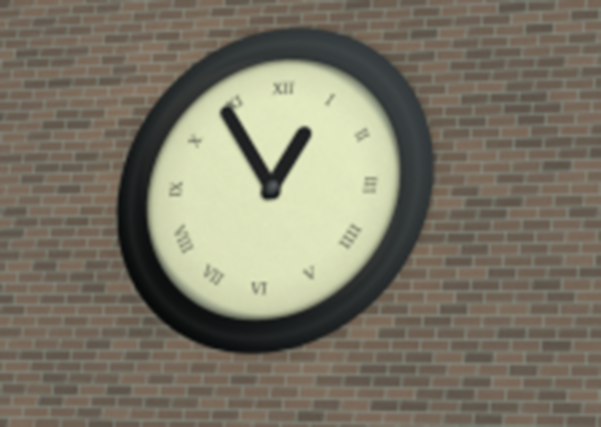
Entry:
12 h 54 min
